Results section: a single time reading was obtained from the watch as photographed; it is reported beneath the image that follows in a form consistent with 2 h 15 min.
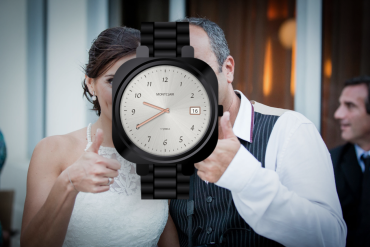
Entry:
9 h 40 min
